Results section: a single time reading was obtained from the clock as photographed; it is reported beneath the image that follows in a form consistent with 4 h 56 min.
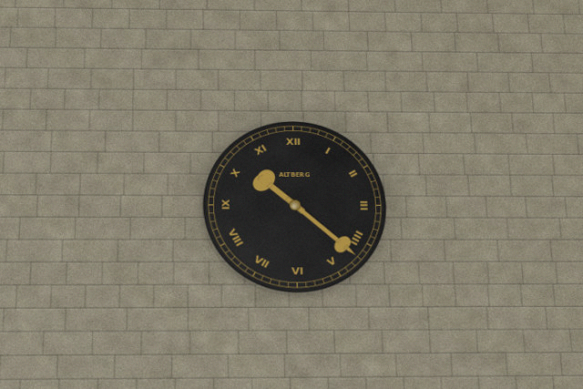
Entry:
10 h 22 min
